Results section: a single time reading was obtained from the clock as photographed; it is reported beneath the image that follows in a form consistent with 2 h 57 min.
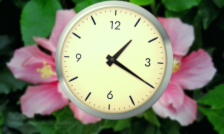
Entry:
1 h 20 min
